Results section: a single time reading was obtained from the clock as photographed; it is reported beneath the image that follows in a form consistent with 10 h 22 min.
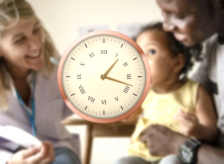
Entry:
1 h 18 min
